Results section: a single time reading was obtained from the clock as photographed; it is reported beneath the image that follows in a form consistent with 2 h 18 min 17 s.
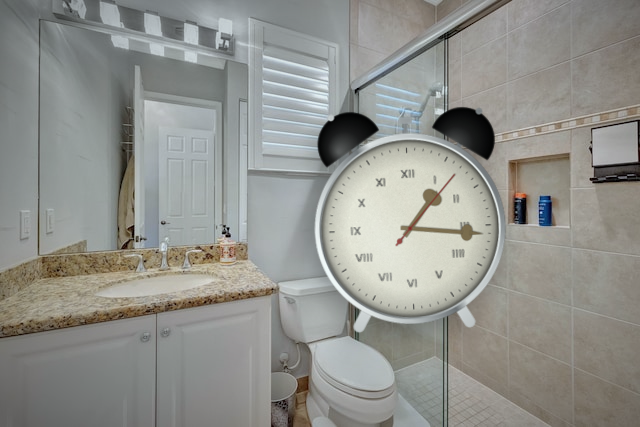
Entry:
1 h 16 min 07 s
